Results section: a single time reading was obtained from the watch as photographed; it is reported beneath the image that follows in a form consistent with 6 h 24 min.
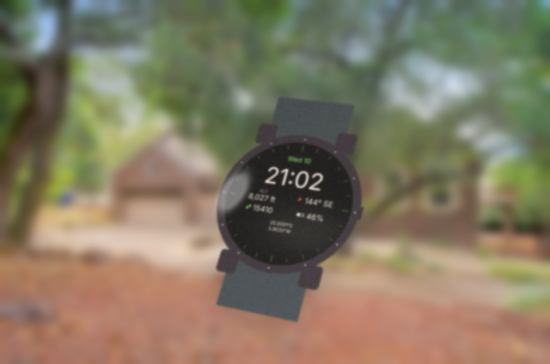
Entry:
21 h 02 min
